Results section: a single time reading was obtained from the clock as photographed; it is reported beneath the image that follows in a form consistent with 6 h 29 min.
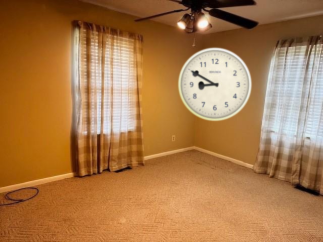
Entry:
8 h 50 min
